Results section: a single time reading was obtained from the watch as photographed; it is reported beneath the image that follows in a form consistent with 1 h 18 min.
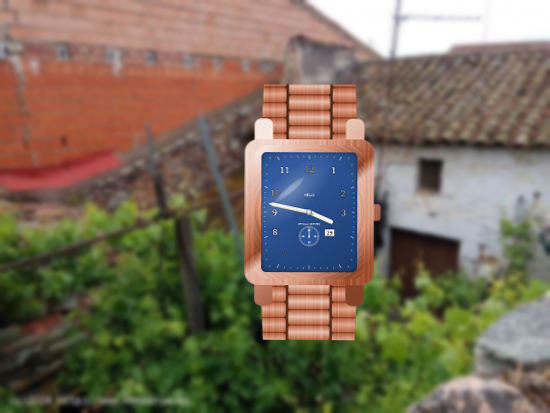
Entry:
3 h 47 min
